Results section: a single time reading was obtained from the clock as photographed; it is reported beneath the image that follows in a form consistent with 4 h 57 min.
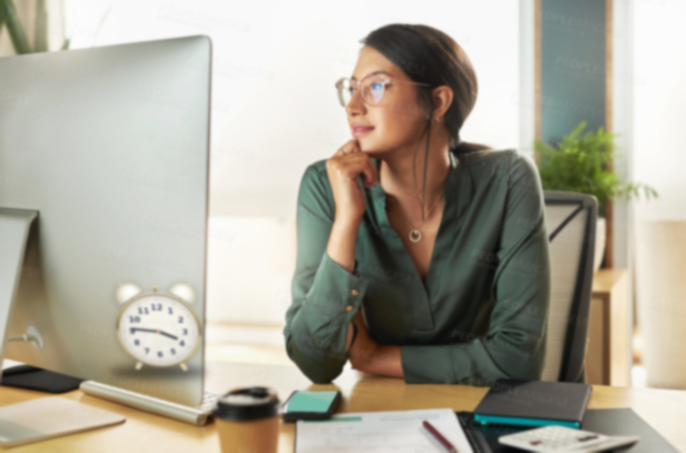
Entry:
3 h 46 min
